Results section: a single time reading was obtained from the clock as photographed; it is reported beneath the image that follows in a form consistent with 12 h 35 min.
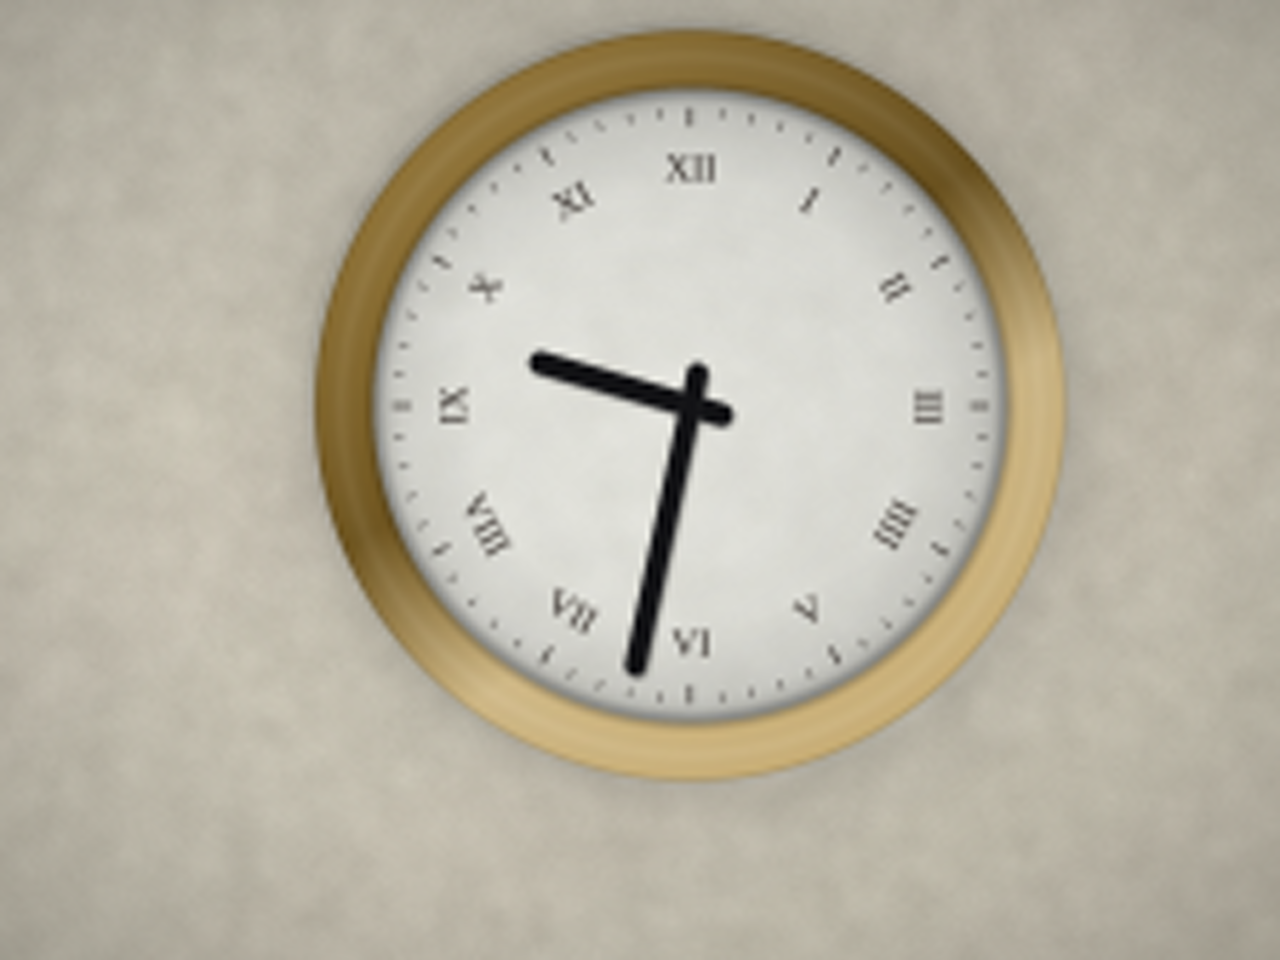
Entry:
9 h 32 min
